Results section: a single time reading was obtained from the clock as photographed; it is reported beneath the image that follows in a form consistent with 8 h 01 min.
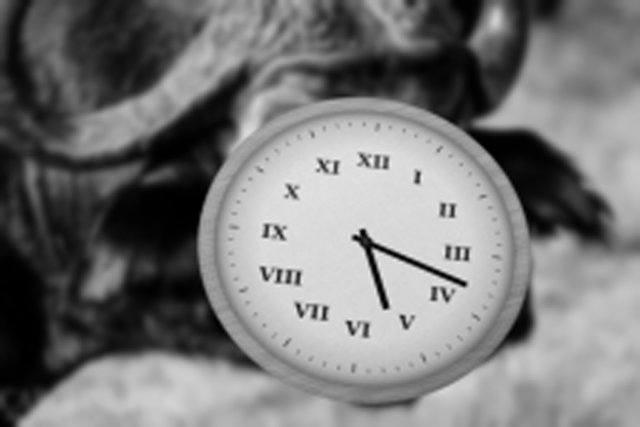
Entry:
5 h 18 min
